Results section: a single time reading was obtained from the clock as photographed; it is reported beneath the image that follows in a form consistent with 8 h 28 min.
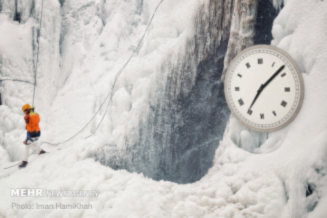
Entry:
7 h 08 min
